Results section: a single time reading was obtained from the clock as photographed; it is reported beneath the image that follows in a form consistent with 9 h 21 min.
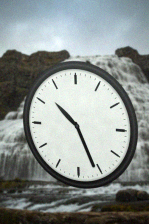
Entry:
10 h 26 min
